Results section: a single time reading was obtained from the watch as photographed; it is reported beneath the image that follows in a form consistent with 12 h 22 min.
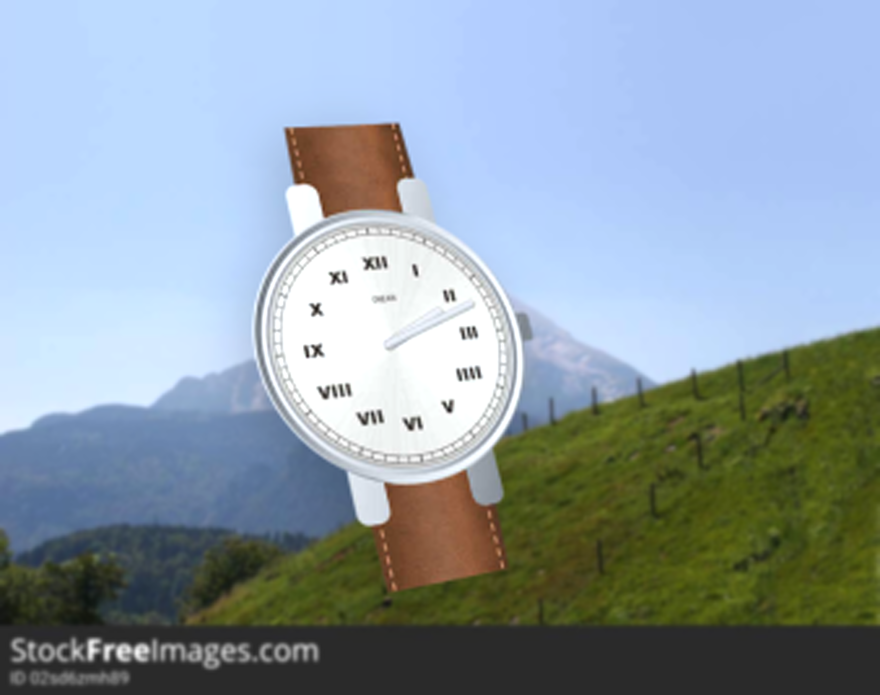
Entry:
2 h 12 min
